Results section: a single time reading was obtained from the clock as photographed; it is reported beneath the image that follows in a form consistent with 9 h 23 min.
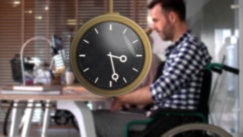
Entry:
3 h 28 min
